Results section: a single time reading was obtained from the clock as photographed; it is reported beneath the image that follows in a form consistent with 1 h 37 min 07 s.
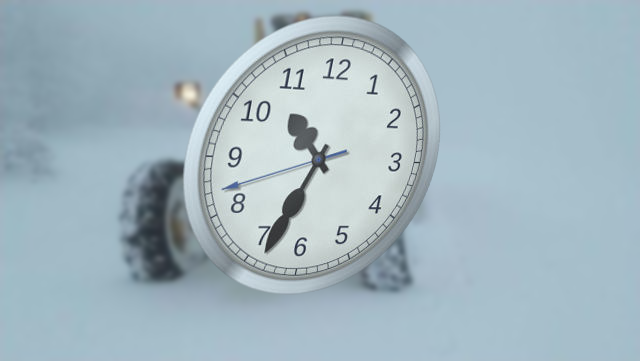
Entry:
10 h 33 min 42 s
